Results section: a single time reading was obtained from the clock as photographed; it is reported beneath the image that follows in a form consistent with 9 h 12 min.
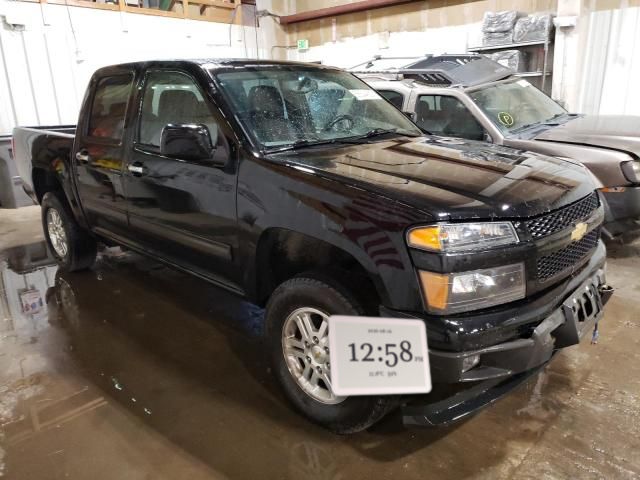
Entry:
12 h 58 min
